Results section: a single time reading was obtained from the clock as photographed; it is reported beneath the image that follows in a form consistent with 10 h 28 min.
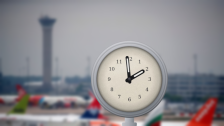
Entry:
1 h 59 min
